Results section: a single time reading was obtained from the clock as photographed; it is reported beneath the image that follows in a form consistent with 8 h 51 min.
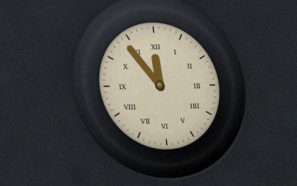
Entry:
11 h 54 min
